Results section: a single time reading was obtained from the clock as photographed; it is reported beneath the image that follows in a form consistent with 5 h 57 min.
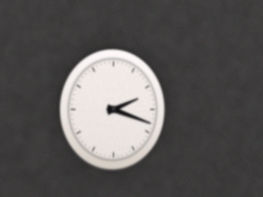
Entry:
2 h 18 min
